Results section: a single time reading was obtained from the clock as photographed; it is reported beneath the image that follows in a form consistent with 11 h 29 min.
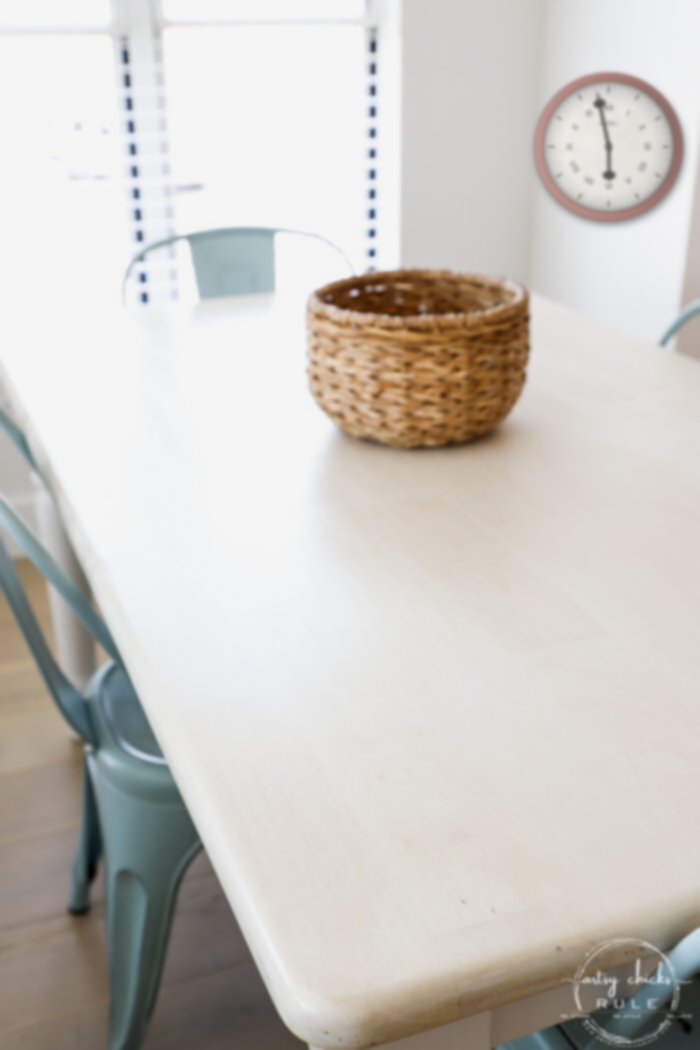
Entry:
5 h 58 min
